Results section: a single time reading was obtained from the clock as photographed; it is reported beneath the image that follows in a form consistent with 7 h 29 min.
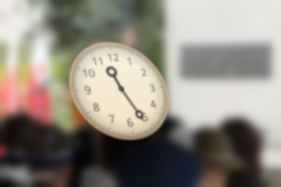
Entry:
11 h 26 min
